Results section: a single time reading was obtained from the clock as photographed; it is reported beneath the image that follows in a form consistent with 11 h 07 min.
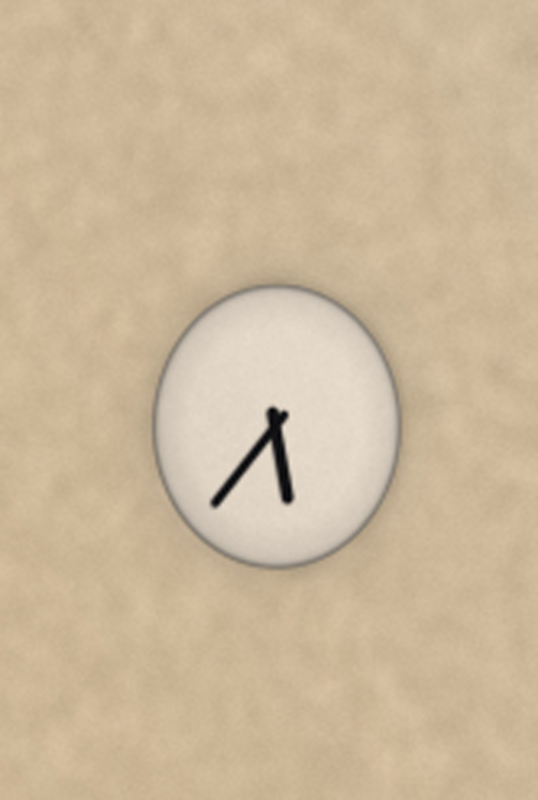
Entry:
5 h 37 min
